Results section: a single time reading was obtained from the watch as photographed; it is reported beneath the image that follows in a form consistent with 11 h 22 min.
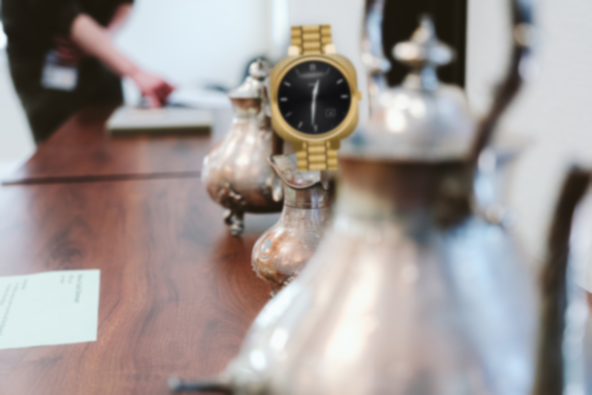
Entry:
12 h 31 min
